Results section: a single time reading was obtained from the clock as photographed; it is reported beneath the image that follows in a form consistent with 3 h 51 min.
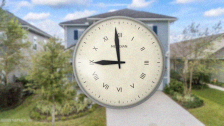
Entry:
8 h 59 min
